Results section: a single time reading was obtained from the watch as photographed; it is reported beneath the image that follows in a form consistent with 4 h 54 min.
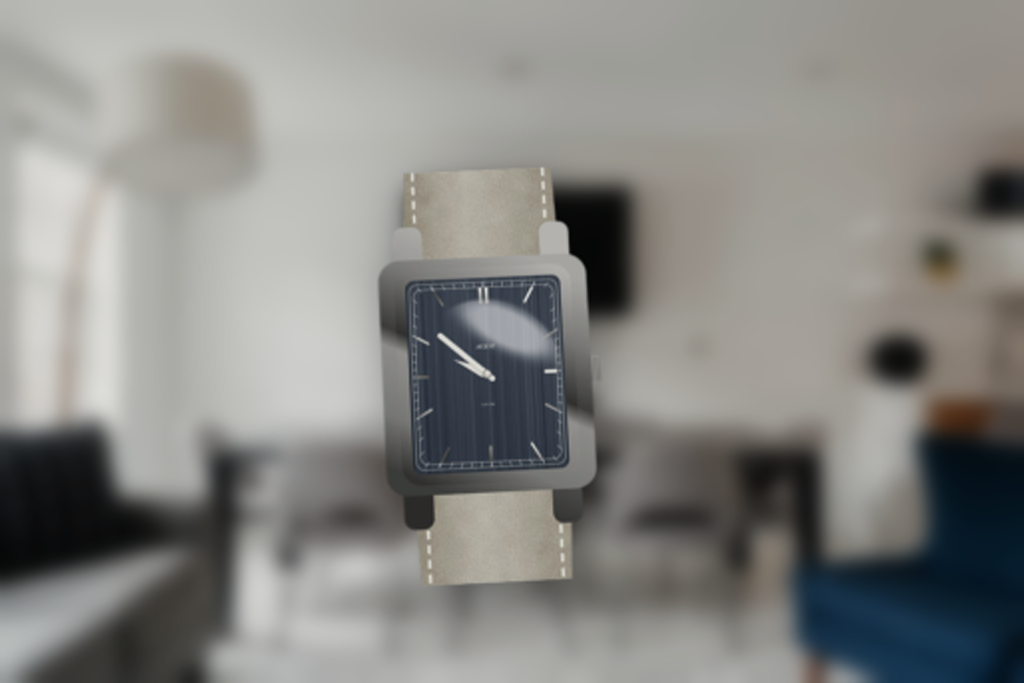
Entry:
9 h 52 min
